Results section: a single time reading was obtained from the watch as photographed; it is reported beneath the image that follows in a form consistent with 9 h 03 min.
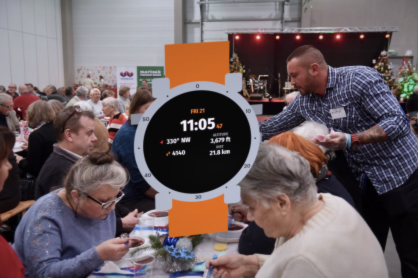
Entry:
11 h 05 min
